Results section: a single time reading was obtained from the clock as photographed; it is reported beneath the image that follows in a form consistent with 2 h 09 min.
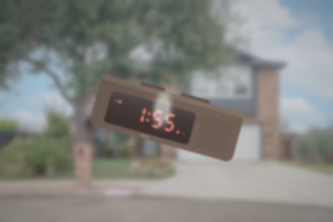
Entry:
1 h 55 min
